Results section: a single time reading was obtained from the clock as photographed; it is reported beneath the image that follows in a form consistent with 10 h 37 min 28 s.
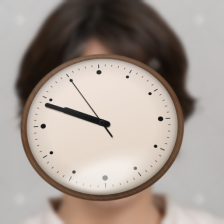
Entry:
9 h 48 min 55 s
